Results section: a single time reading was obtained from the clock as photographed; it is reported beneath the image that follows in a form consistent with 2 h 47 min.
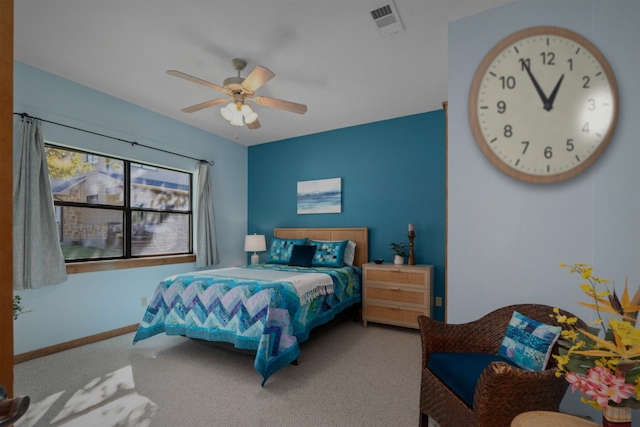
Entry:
12 h 55 min
